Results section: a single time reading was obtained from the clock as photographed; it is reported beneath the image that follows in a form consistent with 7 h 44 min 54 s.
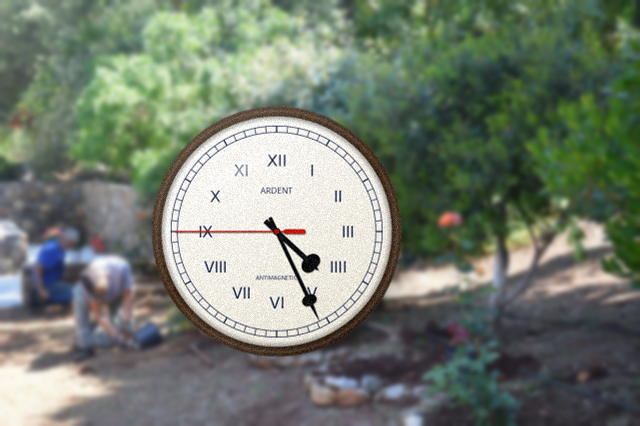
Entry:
4 h 25 min 45 s
